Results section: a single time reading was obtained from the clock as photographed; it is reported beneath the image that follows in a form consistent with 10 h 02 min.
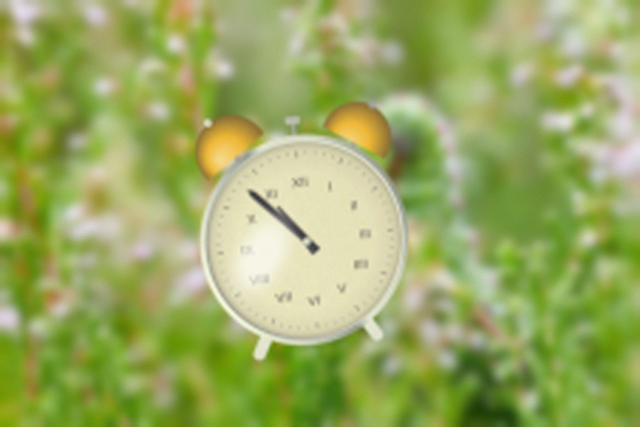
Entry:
10 h 53 min
